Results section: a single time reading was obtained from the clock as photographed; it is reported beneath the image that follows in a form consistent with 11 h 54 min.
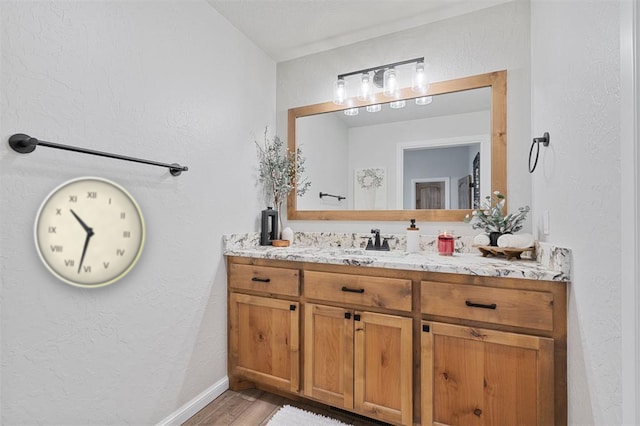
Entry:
10 h 32 min
